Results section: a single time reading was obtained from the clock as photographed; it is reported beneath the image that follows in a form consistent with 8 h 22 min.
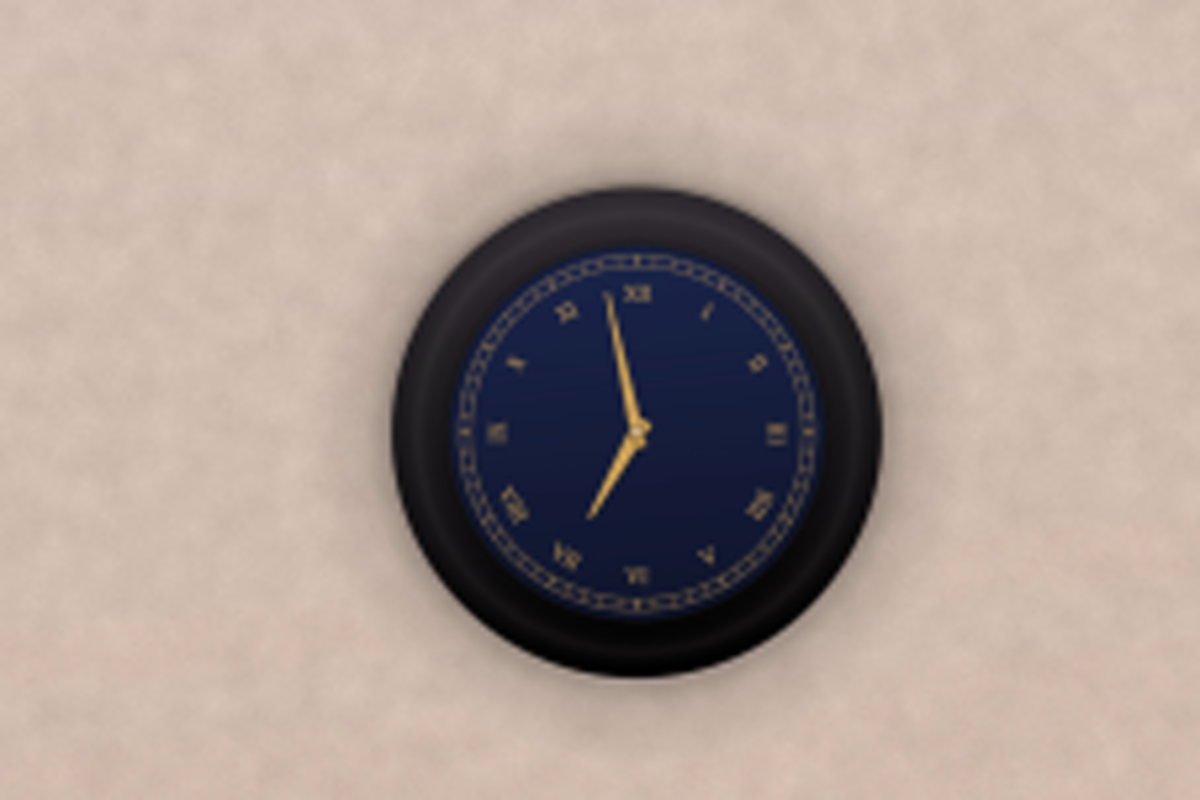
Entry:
6 h 58 min
